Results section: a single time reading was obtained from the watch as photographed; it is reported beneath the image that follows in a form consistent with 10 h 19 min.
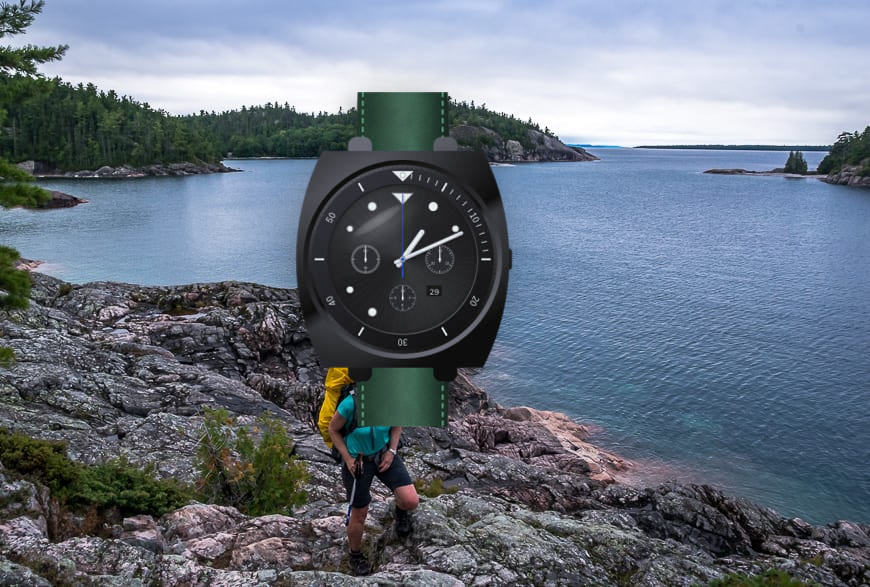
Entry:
1 h 11 min
